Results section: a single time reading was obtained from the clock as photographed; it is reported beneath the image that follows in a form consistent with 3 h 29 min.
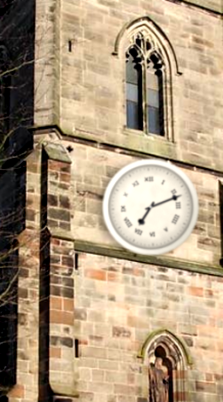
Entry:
7 h 12 min
